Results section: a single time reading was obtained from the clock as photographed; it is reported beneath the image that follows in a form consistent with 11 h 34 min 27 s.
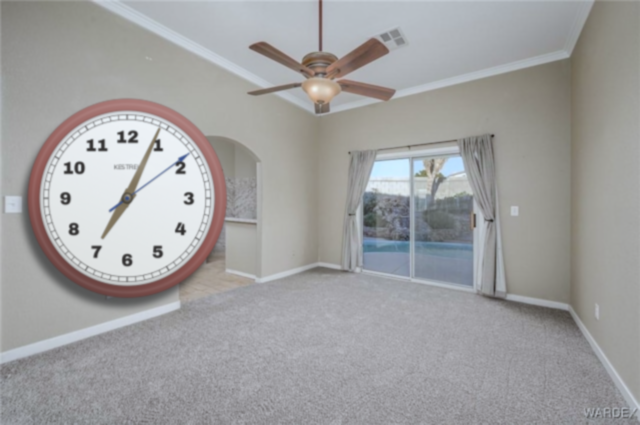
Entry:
7 h 04 min 09 s
